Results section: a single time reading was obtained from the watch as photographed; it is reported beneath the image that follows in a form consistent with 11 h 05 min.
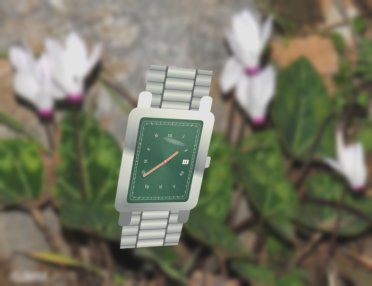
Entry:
1 h 39 min
